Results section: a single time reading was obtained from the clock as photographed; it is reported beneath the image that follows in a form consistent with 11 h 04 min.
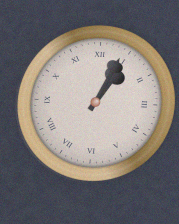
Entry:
1 h 04 min
